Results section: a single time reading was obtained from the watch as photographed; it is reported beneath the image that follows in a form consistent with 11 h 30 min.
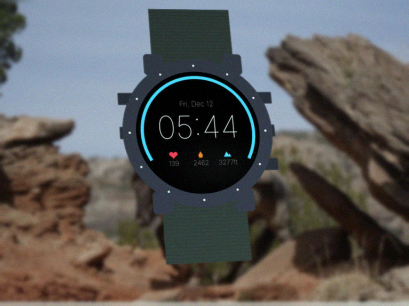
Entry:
5 h 44 min
